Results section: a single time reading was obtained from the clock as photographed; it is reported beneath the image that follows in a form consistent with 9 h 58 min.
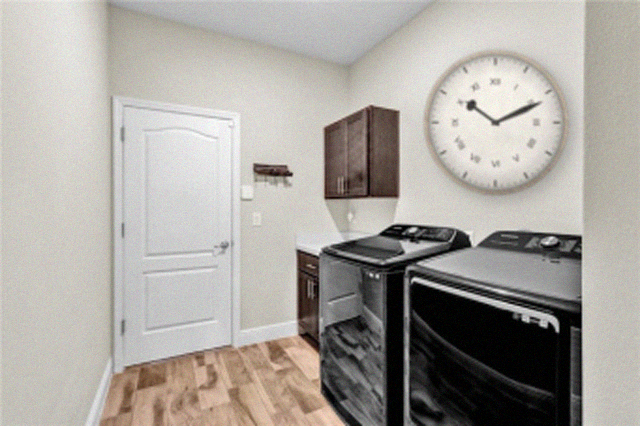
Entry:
10 h 11 min
